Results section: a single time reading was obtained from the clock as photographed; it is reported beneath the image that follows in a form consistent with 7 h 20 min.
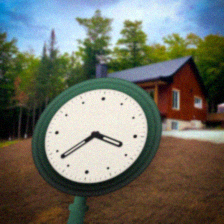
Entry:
3 h 38 min
